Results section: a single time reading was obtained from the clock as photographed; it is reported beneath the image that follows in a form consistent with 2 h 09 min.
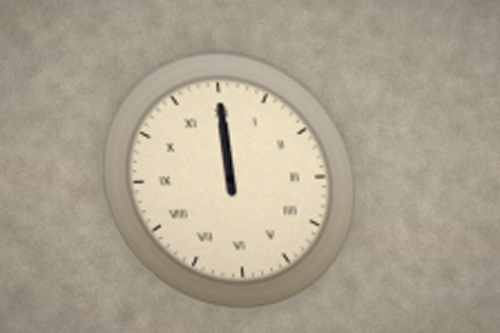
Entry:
12 h 00 min
